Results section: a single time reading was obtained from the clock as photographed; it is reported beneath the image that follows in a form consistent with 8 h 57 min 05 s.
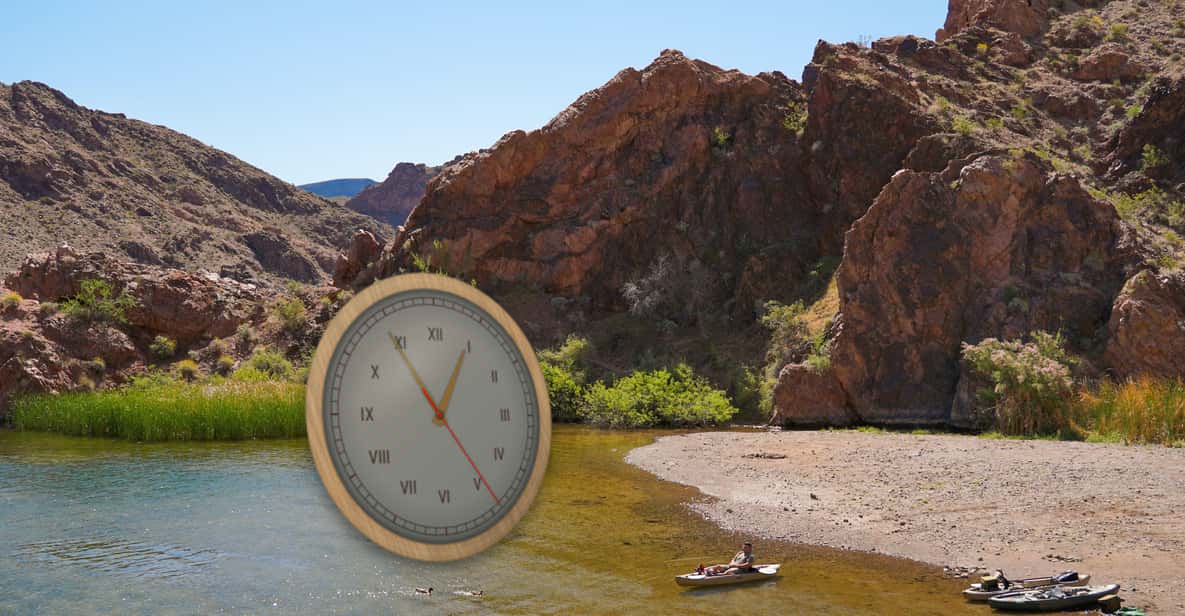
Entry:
12 h 54 min 24 s
